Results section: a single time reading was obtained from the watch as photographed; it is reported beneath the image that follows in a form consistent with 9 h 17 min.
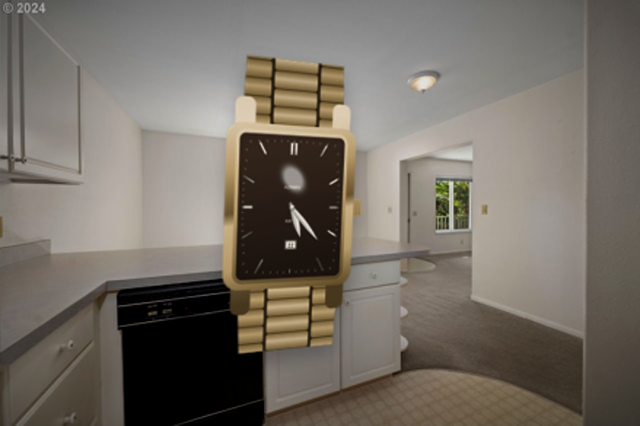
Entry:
5 h 23 min
